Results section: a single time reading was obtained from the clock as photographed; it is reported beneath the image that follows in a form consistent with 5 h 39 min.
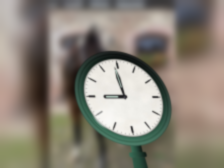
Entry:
8 h 59 min
